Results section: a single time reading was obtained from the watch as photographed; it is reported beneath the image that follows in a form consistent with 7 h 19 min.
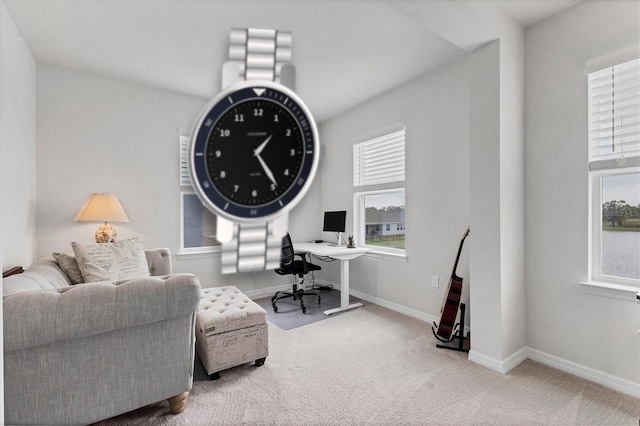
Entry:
1 h 24 min
